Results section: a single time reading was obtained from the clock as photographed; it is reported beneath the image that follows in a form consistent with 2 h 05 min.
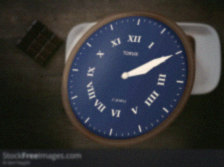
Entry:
2 h 10 min
